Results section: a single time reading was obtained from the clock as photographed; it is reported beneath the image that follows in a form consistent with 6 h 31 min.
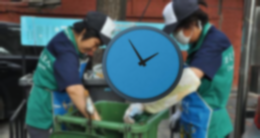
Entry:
1 h 55 min
